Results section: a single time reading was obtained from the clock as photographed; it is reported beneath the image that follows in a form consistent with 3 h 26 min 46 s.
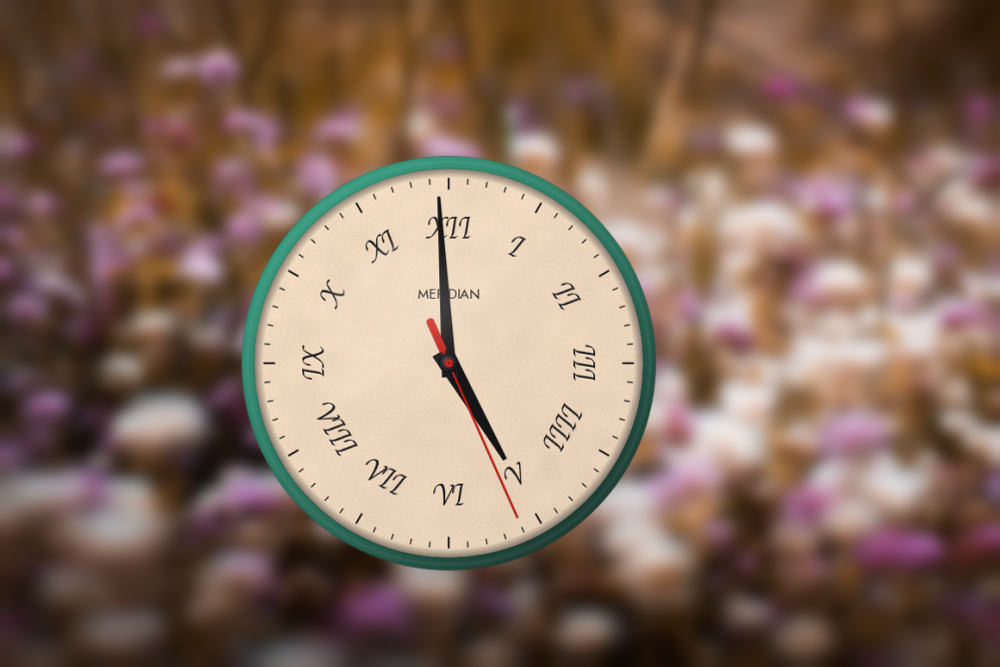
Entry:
4 h 59 min 26 s
